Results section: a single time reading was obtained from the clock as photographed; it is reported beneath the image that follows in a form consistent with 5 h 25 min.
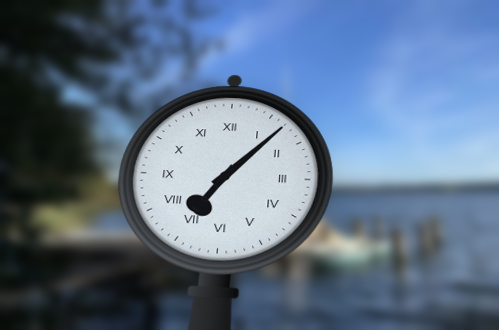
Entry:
7 h 07 min
